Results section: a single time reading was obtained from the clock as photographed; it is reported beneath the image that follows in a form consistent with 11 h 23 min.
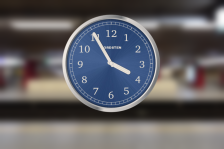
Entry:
3 h 55 min
